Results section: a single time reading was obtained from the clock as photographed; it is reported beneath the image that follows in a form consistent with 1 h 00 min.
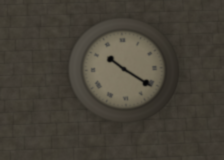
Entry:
10 h 21 min
